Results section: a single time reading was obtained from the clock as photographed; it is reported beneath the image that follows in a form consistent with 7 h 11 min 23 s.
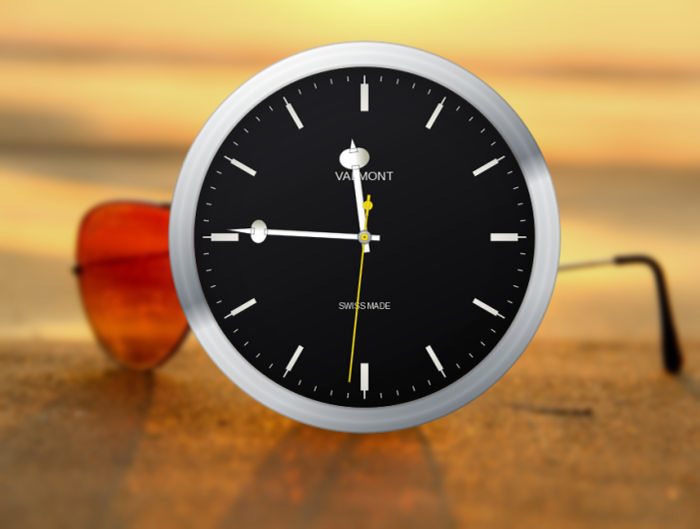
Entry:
11 h 45 min 31 s
